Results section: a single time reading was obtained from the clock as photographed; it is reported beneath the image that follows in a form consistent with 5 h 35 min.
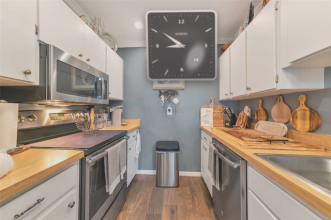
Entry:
8 h 51 min
